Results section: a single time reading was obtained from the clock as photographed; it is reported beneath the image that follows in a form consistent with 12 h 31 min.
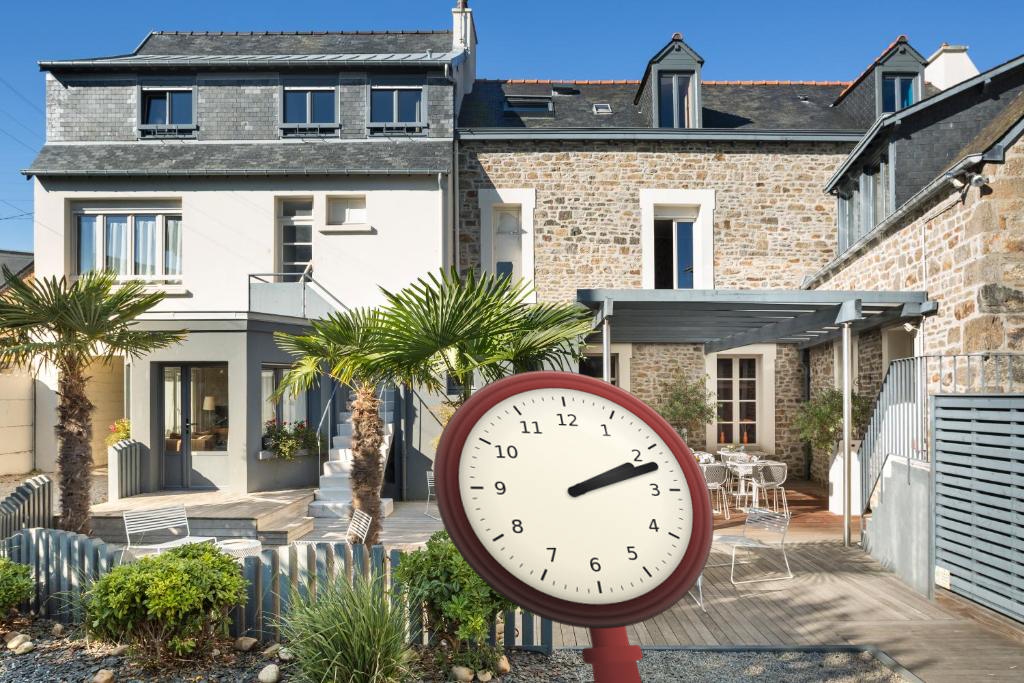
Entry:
2 h 12 min
